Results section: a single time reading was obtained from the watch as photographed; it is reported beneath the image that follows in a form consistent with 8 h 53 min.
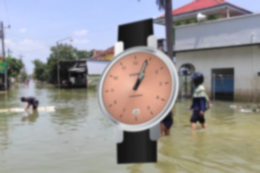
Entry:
1 h 04 min
